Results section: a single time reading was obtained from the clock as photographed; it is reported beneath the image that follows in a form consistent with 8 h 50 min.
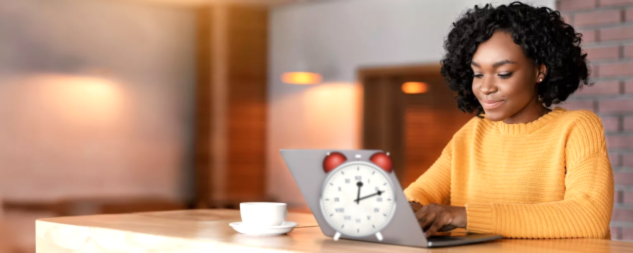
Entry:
12 h 12 min
